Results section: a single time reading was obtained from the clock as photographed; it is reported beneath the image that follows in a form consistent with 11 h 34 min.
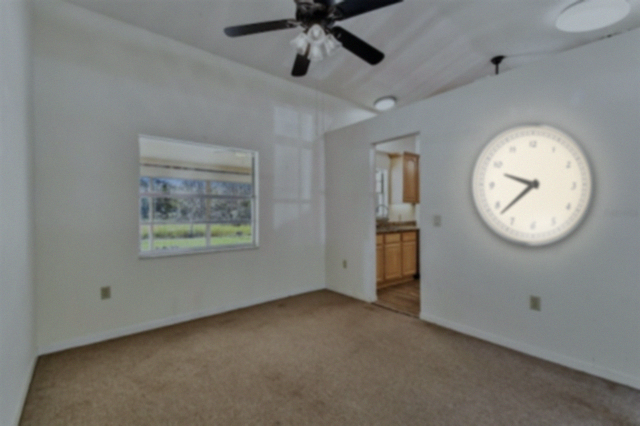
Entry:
9 h 38 min
